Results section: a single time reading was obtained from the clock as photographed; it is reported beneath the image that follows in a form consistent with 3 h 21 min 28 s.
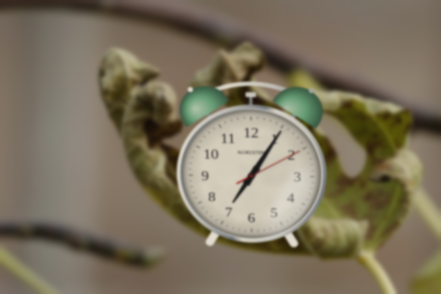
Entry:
7 h 05 min 10 s
